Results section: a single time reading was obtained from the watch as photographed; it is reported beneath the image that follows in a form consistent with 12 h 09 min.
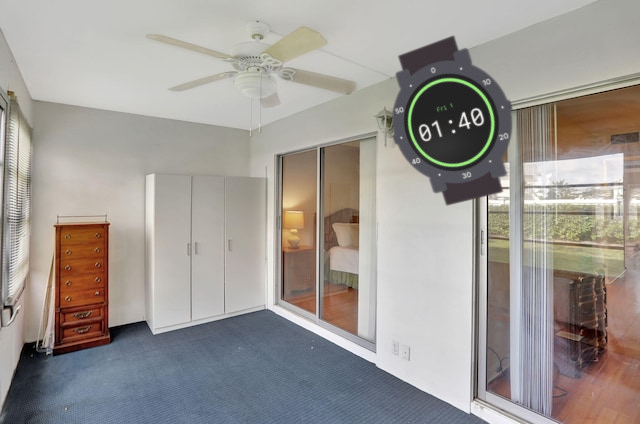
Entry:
1 h 40 min
